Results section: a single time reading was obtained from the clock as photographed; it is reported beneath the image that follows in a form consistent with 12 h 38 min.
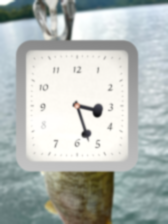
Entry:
3 h 27 min
